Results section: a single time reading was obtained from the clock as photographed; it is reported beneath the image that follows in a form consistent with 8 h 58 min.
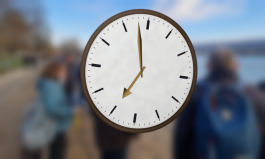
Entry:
6 h 58 min
